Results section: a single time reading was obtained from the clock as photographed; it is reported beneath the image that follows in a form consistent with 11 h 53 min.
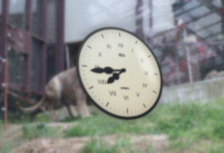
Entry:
7 h 44 min
